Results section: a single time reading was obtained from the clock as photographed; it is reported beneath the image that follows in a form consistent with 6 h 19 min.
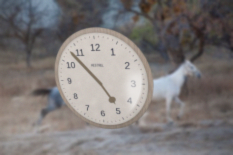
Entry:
4 h 53 min
